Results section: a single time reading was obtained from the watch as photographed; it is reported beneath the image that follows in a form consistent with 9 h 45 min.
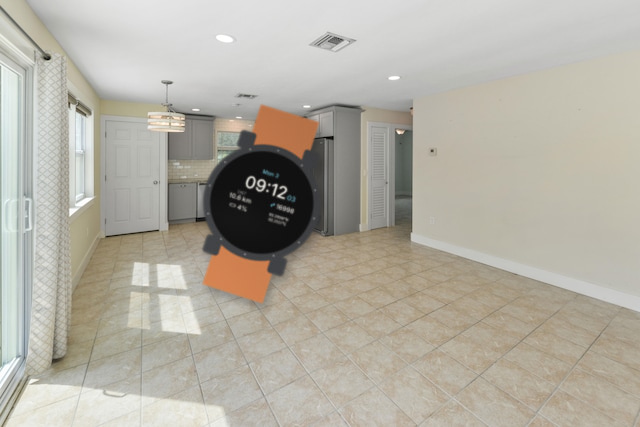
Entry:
9 h 12 min
